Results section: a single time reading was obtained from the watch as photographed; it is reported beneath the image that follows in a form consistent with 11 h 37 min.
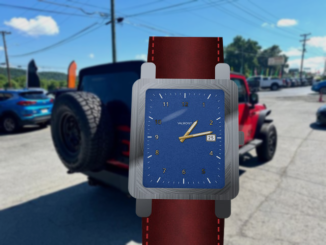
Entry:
1 h 13 min
